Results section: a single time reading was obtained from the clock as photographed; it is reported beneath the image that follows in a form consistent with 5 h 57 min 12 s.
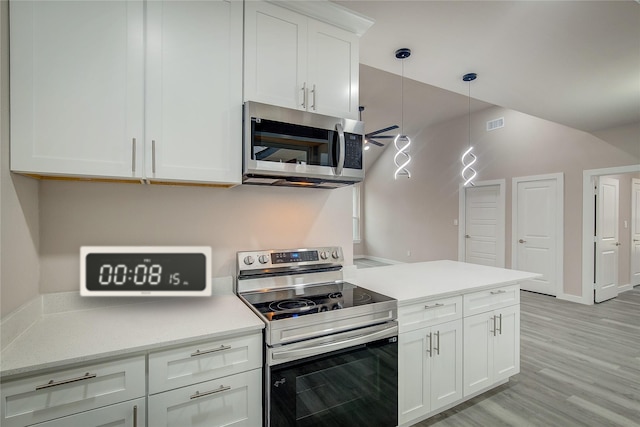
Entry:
0 h 08 min 15 s
